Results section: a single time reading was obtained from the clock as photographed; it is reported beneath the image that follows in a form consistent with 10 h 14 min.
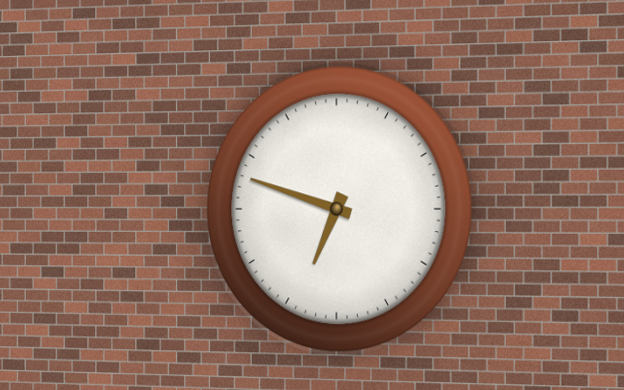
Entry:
6 h 48 min
